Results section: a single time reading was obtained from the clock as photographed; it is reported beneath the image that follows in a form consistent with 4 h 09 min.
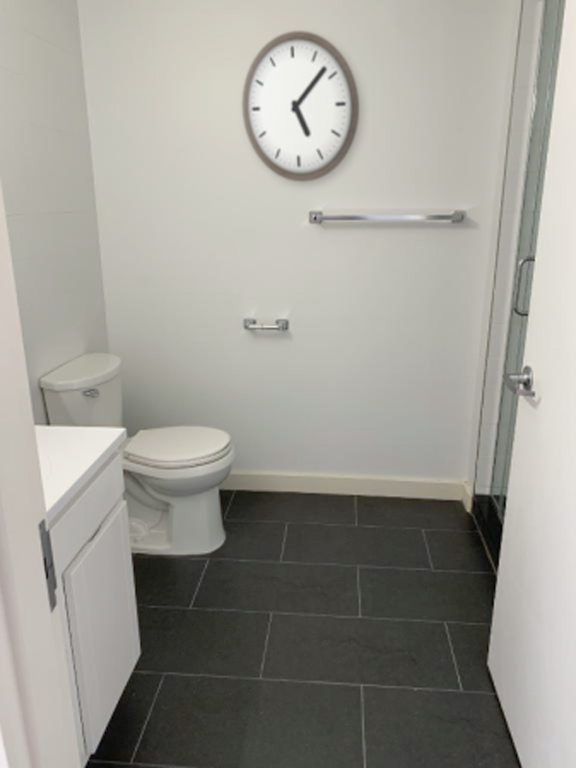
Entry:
5 h 08 min
